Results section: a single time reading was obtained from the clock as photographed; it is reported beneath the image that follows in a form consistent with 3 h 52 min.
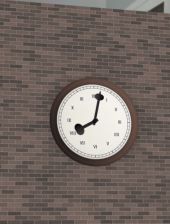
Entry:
8 h 02 min
